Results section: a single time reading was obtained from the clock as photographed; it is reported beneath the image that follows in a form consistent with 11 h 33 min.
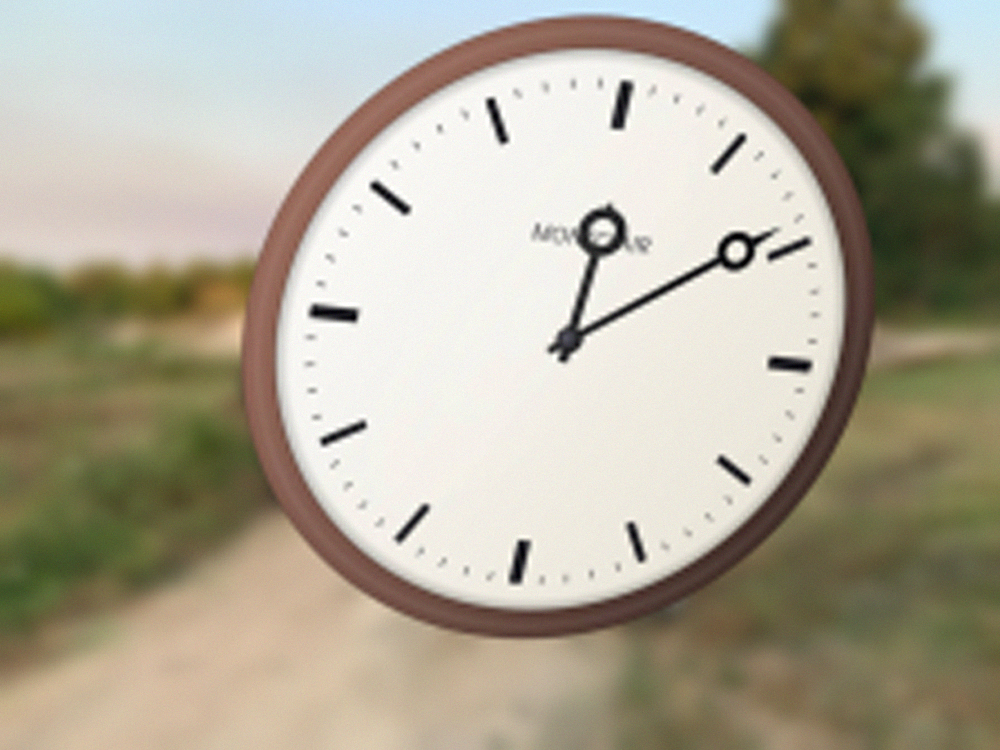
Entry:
12 h 09 min
